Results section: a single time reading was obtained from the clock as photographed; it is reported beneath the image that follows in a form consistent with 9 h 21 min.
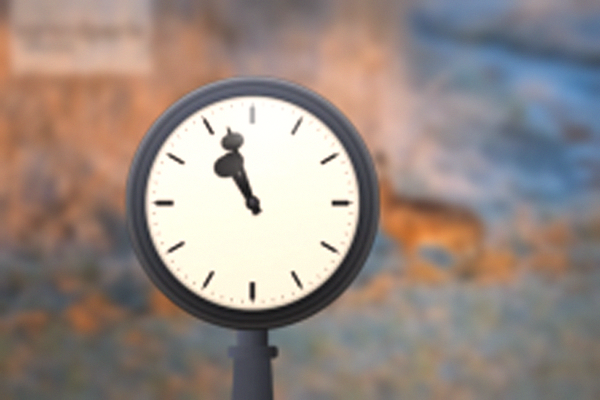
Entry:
10 h 57 min
